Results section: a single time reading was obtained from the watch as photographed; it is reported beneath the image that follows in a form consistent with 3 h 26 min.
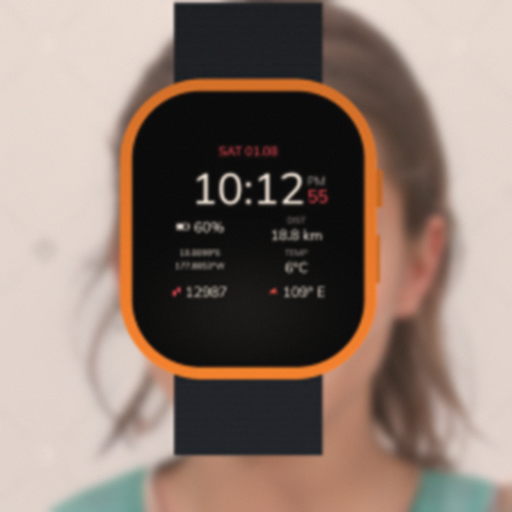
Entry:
10 h 12 min
